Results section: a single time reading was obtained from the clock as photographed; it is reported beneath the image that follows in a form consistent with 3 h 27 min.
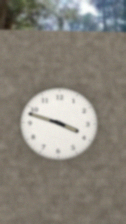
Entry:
3 h 48 min
